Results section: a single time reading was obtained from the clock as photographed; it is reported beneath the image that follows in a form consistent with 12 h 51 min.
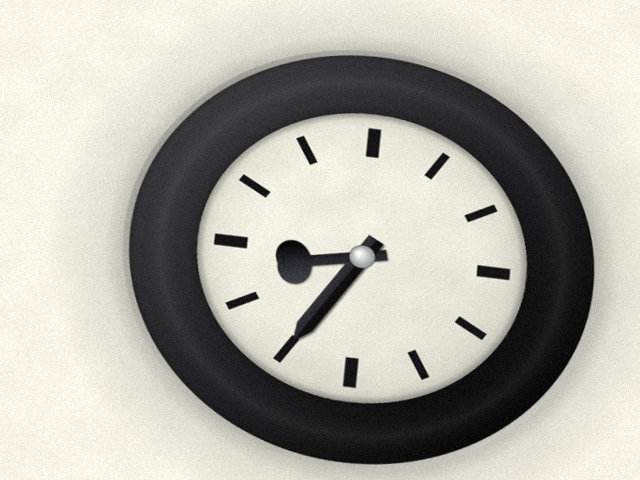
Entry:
8 h 35 min
